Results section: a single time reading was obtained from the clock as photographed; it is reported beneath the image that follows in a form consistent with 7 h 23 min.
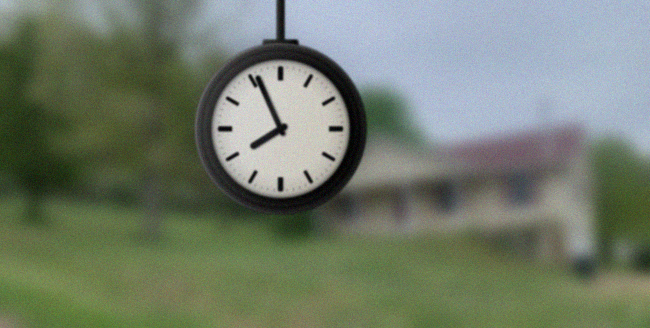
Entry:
7 h 56 min
